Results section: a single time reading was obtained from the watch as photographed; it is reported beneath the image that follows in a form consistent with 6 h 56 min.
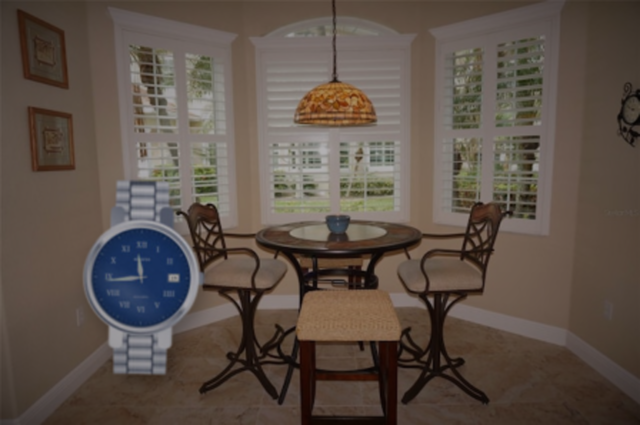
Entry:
11 h 44 min
